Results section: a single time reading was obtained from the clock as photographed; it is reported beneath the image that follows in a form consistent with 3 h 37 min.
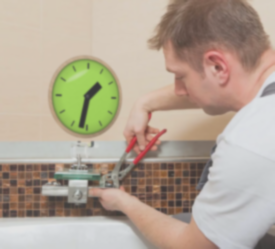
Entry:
1 h 32 min
